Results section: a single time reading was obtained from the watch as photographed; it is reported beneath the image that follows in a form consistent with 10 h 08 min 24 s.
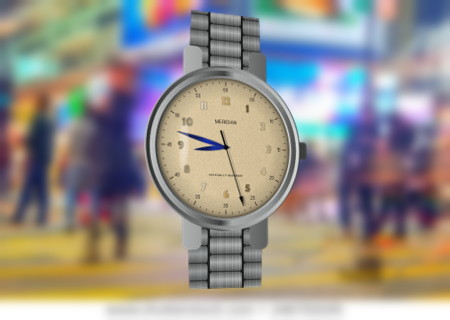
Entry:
8 h 47 min 27 s
